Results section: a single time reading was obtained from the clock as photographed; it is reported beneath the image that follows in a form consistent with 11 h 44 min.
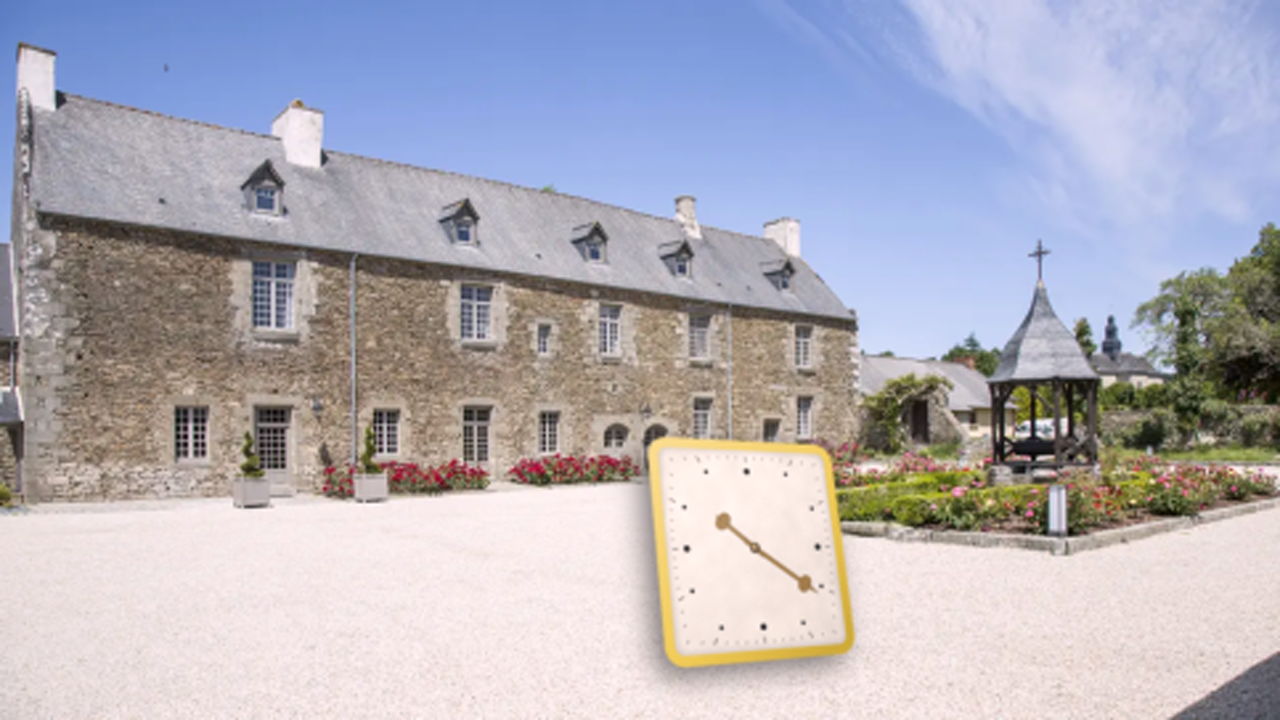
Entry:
10 h 21 min
